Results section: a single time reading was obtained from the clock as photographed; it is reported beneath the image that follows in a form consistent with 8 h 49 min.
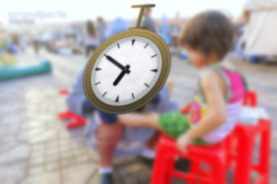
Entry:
6 h 50 min
